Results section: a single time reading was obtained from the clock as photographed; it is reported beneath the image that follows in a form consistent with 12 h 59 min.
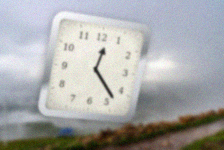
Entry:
12 h 23 min
